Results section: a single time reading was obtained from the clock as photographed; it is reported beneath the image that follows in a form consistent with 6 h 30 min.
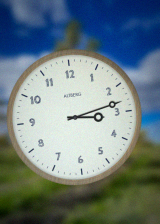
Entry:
3 h 13 min
